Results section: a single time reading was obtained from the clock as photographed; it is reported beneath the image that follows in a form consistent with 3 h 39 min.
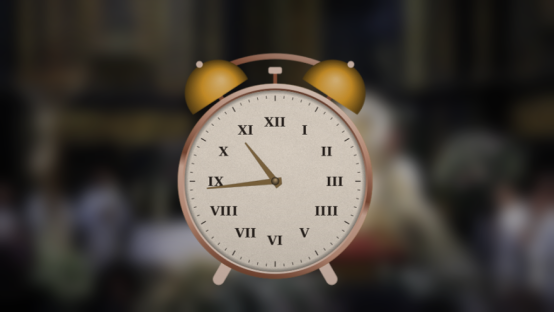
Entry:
10 h 44 min
